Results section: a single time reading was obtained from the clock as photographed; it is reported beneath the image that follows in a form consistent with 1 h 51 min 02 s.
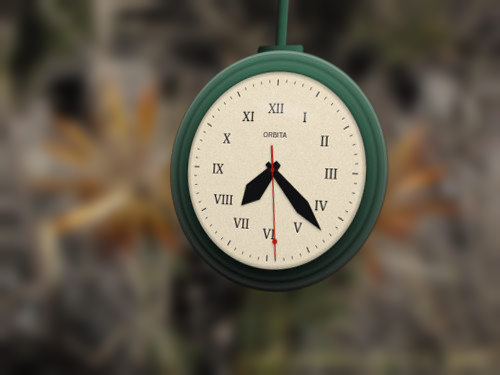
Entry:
7 h 22 min 29 s
